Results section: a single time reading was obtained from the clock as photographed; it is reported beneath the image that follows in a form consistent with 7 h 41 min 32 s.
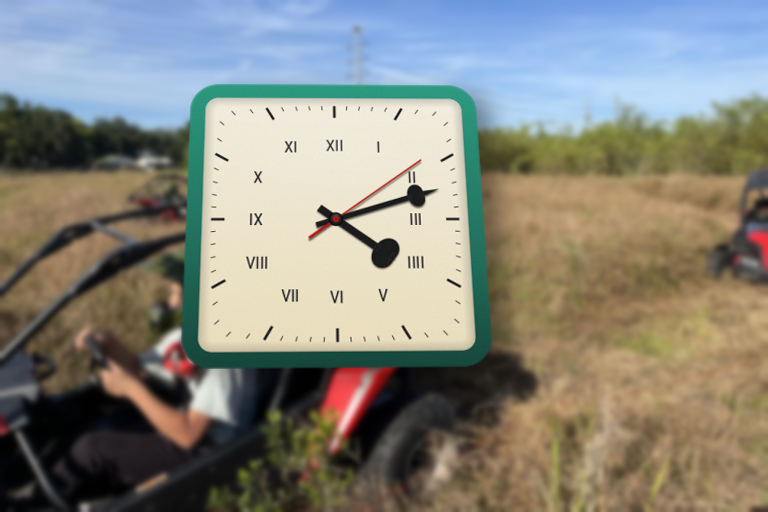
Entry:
4 h 12 min 09 s
